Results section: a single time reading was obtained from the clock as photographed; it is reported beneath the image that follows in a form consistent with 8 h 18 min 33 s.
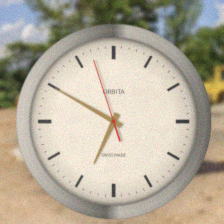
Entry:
6 h 49 min 57 s
